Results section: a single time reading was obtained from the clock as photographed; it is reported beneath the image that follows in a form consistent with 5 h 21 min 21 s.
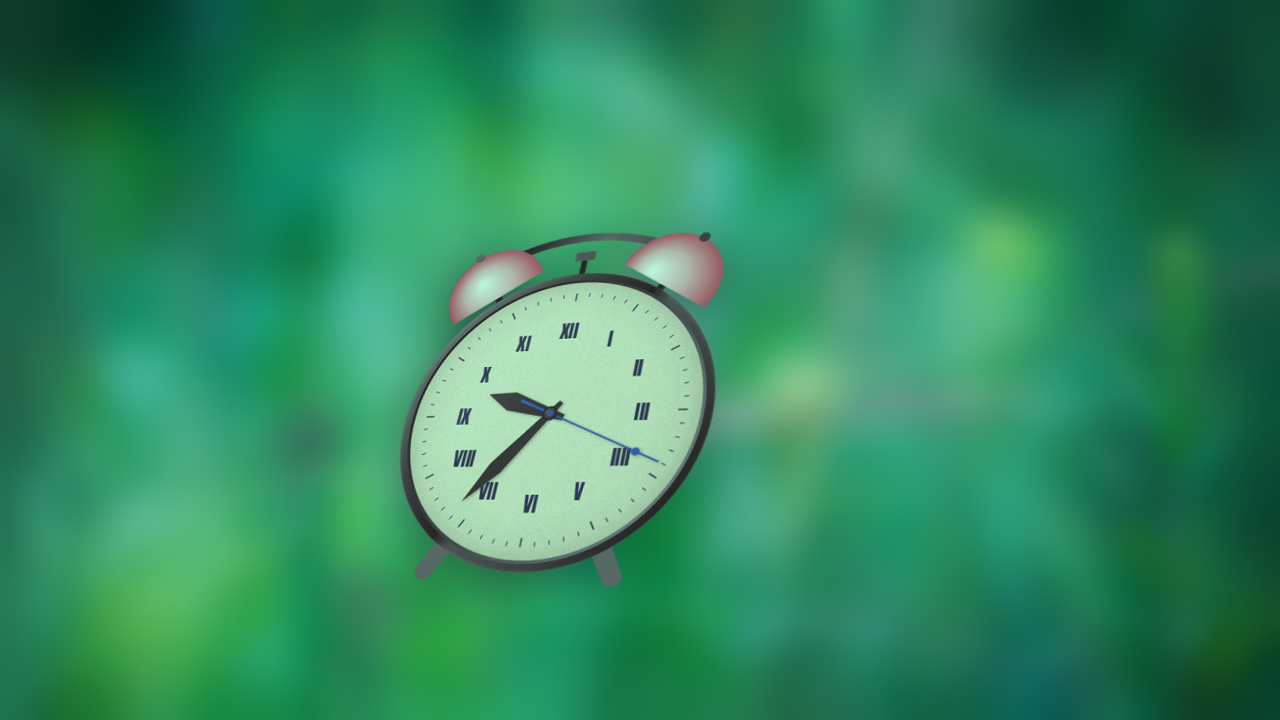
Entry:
9 h 36 min 19 s
